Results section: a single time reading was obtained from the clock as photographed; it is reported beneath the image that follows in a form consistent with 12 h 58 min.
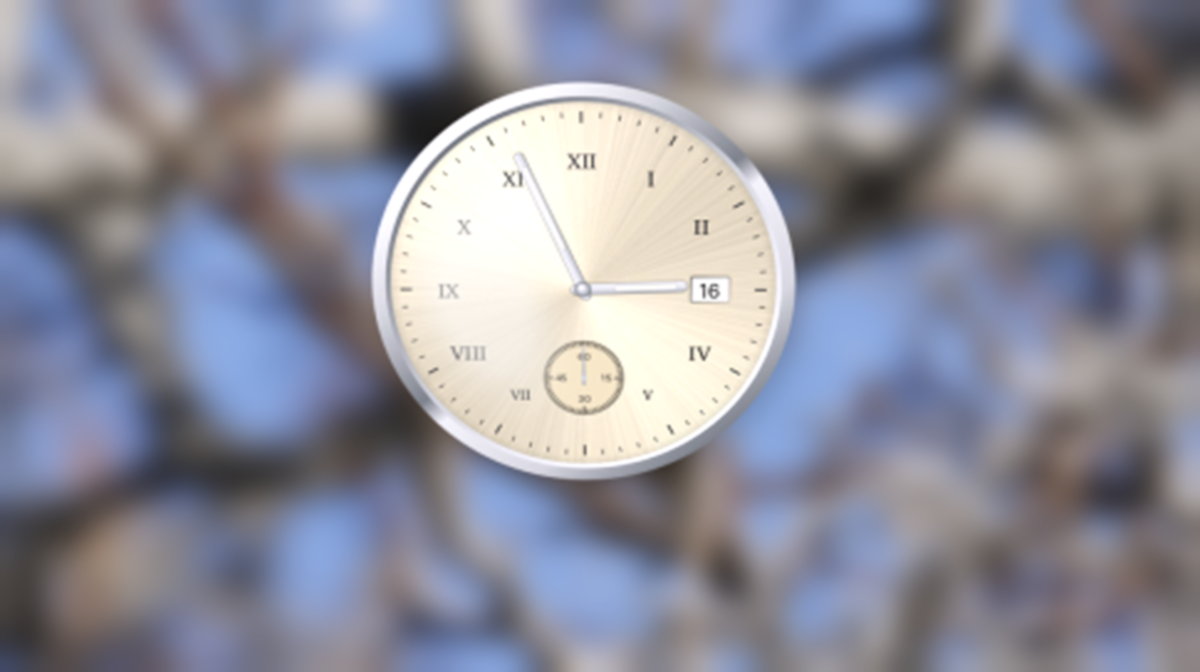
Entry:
2 h 56 min
